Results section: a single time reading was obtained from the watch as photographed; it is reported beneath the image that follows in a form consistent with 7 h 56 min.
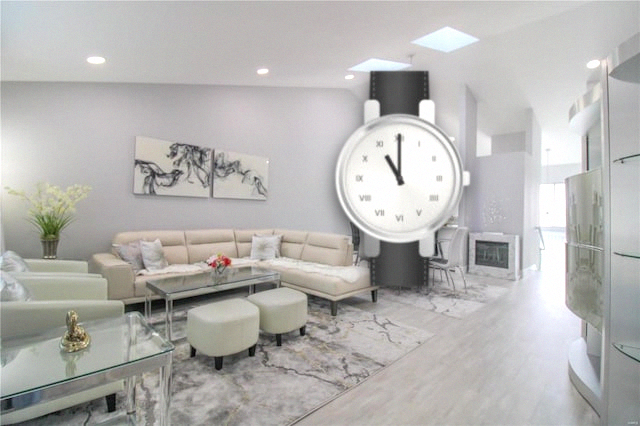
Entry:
11 h 00 min
